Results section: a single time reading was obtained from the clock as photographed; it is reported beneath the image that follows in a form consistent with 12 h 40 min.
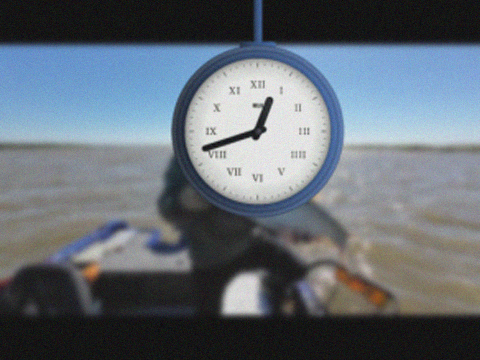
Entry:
12 h 42 min
